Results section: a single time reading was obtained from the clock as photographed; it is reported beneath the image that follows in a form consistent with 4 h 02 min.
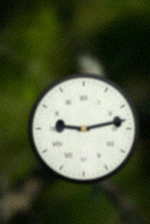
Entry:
9 h 13 min
